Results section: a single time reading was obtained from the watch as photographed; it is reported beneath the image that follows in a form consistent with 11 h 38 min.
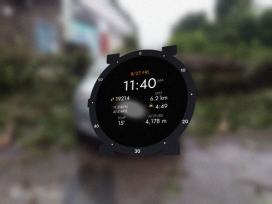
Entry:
11 h 40 min
